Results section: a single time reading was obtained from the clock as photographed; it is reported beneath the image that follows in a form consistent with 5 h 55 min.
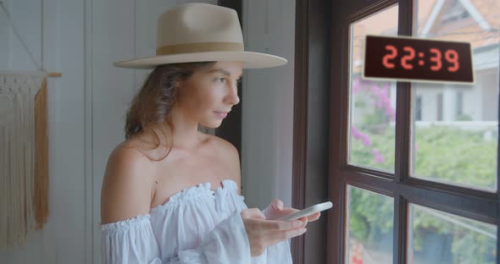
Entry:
22 h 39 min
